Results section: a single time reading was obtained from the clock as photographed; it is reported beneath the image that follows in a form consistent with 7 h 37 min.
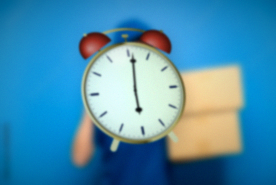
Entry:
6 h 01 min
